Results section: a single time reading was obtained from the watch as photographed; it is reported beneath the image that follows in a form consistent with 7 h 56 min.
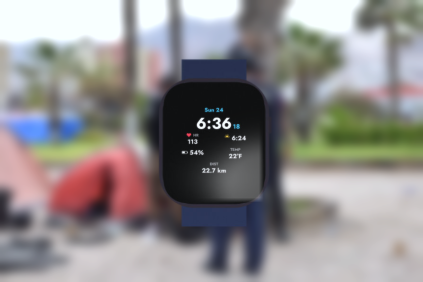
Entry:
6 h 36 min
